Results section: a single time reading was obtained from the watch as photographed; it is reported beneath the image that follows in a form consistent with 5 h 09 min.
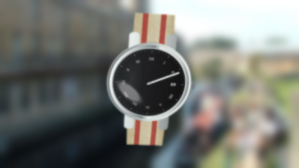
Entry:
2 h 11 min
